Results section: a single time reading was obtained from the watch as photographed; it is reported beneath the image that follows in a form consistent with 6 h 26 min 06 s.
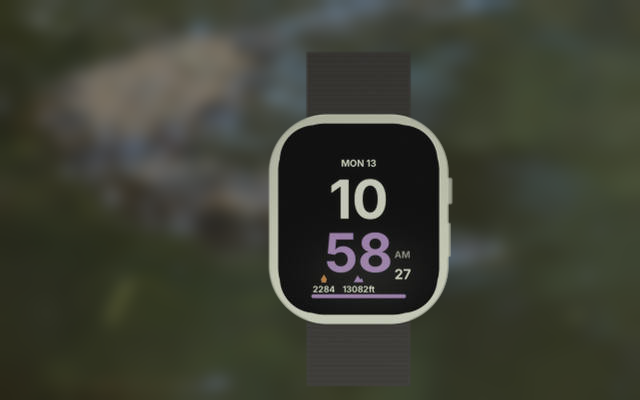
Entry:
10 h 58 min 27 s
